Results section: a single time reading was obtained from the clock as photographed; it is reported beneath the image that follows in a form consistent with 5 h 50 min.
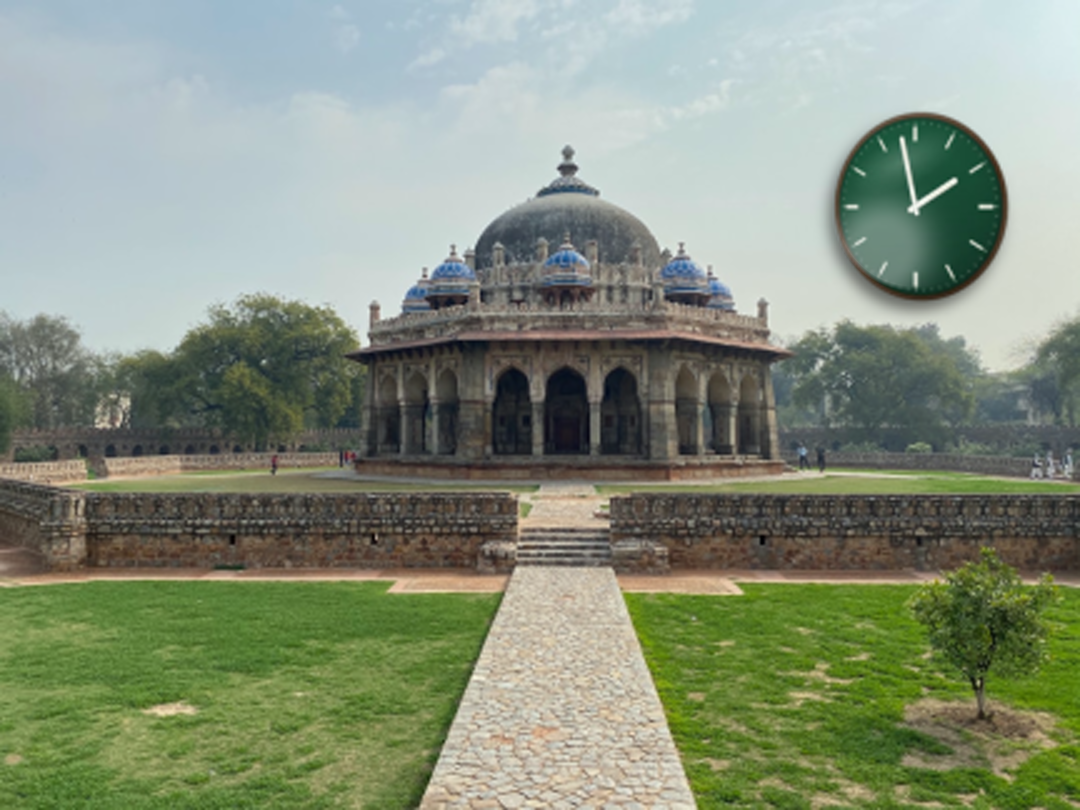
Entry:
1 h 58 min
